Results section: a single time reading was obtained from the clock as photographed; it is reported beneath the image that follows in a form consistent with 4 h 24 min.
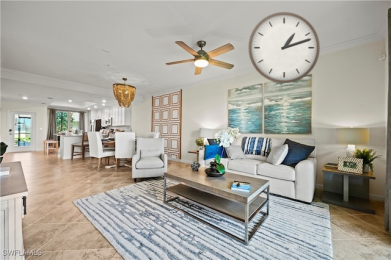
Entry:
1 h 12 min
